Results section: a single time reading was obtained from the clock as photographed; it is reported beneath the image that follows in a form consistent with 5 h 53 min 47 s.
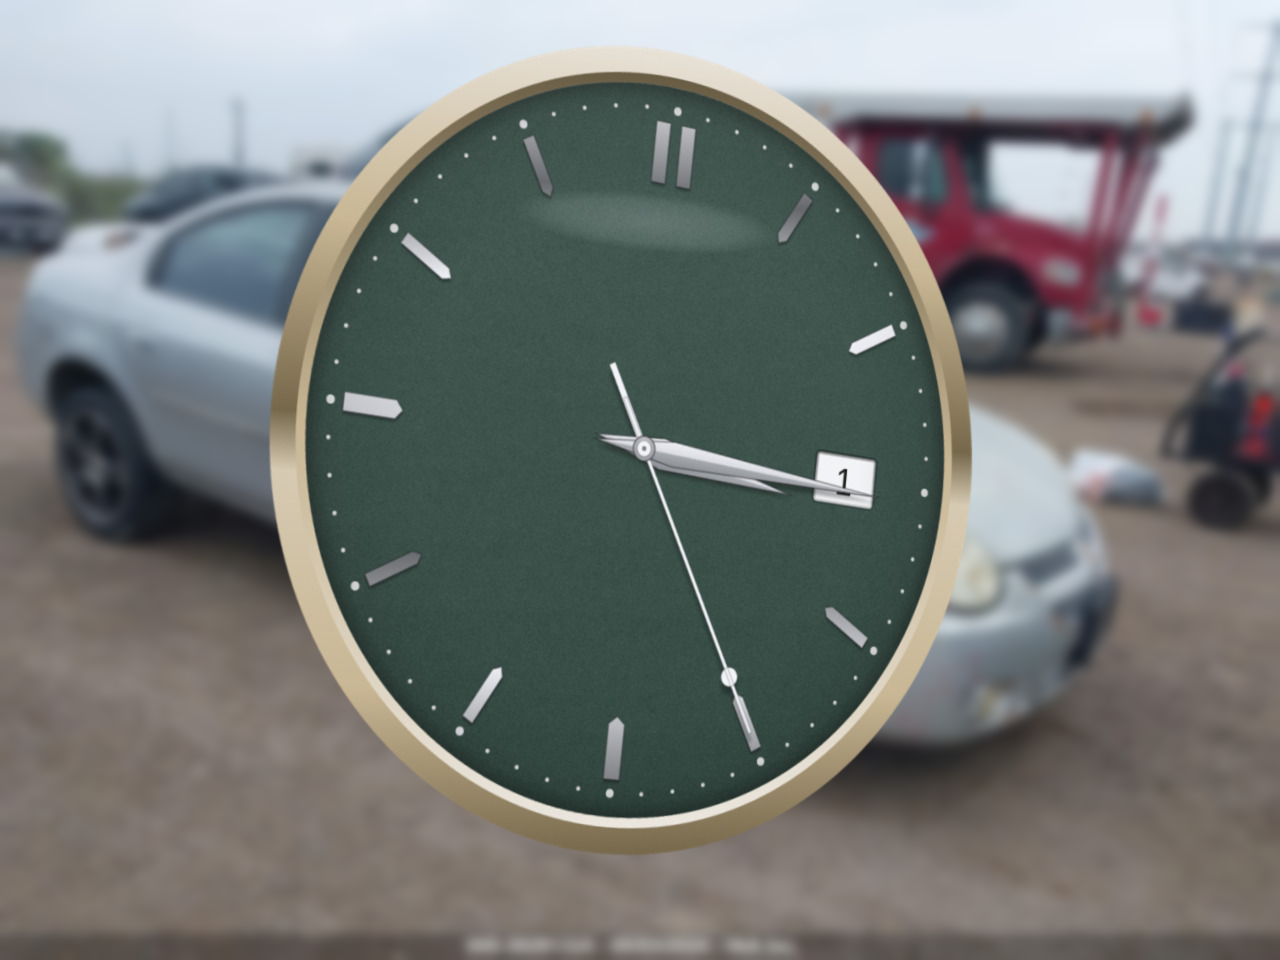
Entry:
3 h 15 min 25 s
